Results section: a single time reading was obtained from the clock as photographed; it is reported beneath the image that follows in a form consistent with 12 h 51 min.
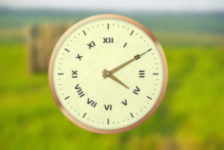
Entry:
4 h 10 min
